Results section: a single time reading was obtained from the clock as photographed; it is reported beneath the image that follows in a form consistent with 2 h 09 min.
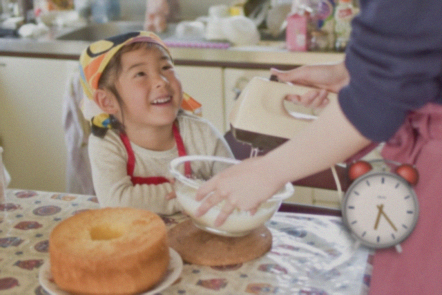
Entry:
6 h 23 min
